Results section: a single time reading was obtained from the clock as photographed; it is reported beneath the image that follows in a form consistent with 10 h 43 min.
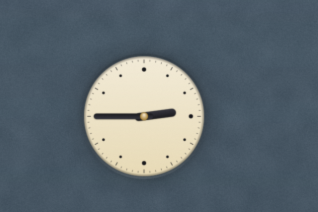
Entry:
2 h 45 min
